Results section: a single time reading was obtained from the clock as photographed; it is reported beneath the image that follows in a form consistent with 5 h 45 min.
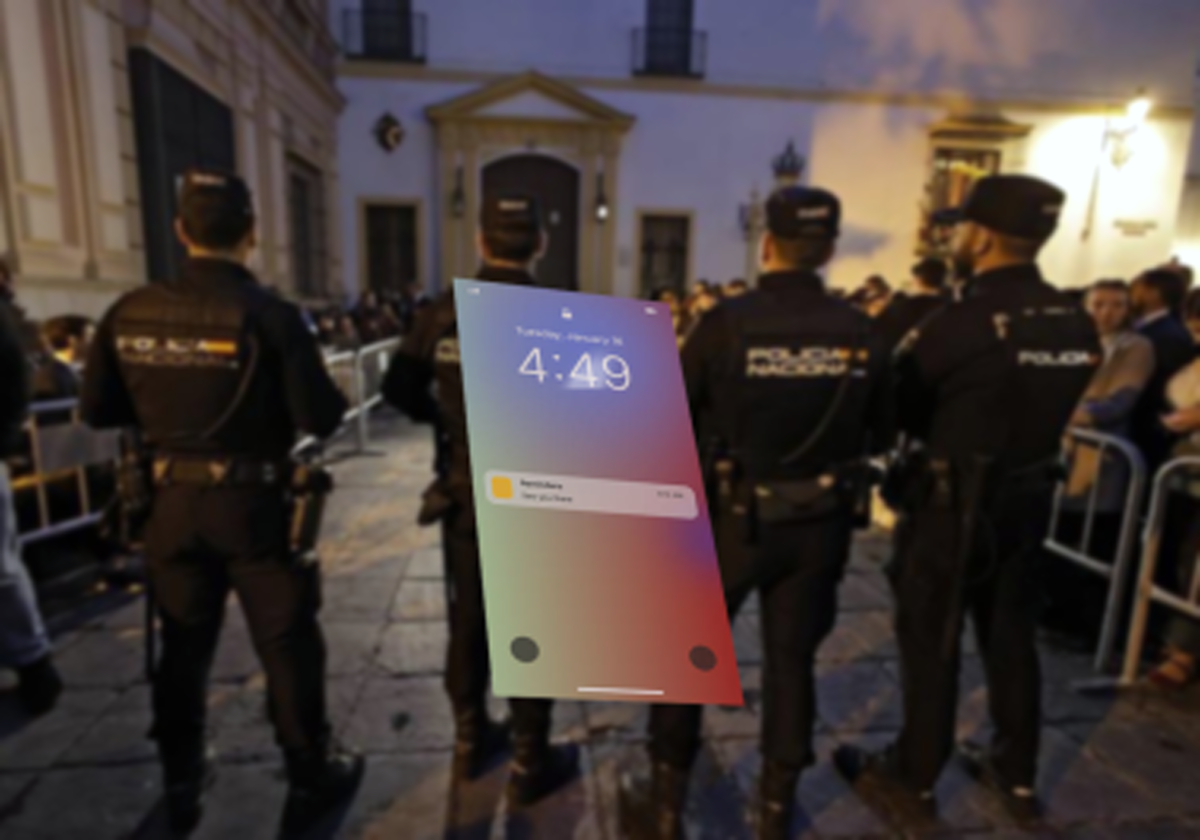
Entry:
4 h 49 min
